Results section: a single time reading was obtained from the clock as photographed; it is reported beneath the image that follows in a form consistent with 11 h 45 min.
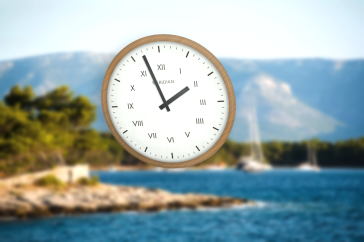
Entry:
1 h 57 min
